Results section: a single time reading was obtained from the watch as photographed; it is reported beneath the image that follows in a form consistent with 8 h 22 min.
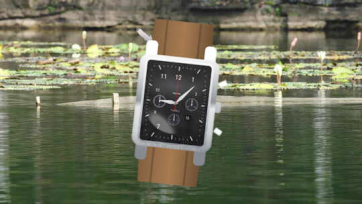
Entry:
9 h 07 min
